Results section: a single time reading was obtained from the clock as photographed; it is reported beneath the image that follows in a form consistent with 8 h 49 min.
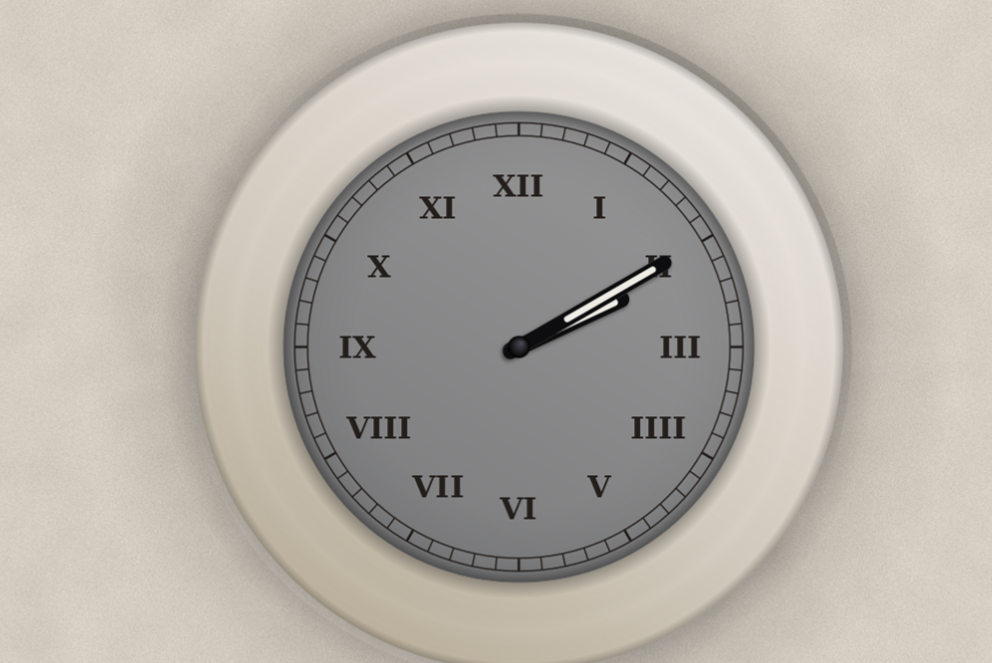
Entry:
2 h 10 min
